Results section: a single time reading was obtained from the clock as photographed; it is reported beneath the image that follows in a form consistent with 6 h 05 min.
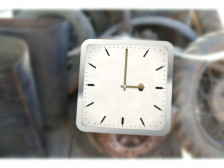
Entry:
3 h 00 min
